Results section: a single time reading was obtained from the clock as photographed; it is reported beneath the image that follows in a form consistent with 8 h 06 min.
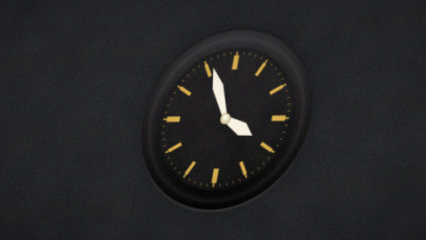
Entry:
3 h 56 min
